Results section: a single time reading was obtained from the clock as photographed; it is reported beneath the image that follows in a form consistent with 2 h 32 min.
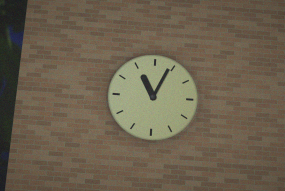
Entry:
11 h 04 min
